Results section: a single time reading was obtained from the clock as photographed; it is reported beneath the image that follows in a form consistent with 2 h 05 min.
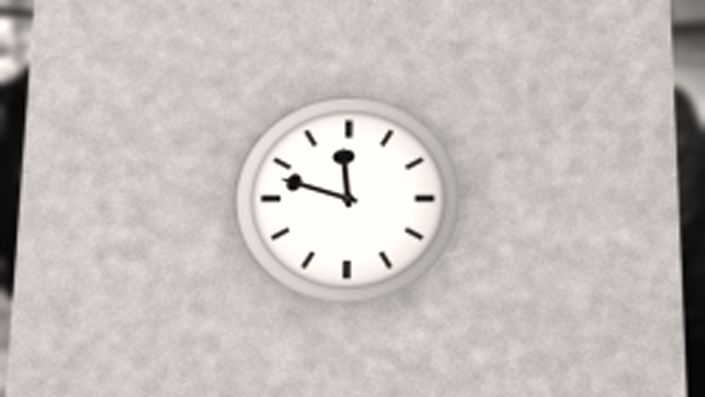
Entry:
11 h 48 min
